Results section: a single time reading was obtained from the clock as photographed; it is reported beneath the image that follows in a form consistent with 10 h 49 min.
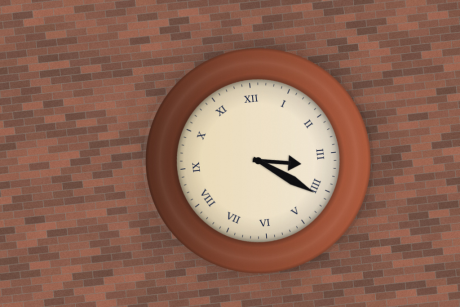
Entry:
3 h 21 min
